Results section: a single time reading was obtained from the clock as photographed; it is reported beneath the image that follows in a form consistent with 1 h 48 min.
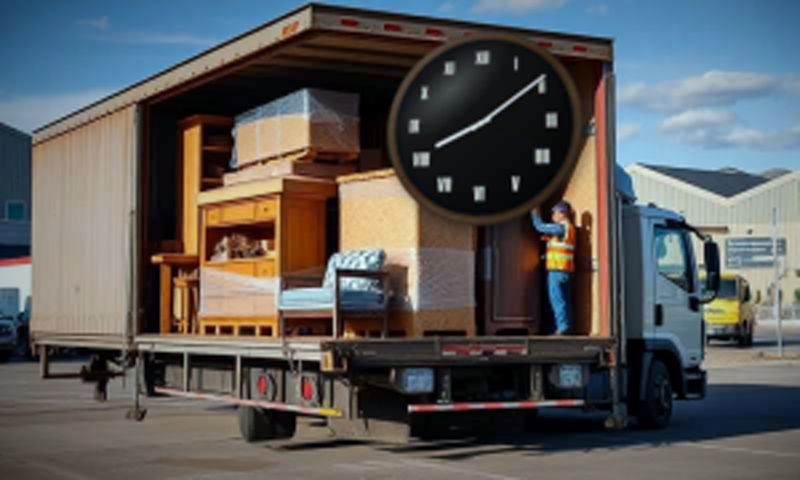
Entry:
8 h 09 min
